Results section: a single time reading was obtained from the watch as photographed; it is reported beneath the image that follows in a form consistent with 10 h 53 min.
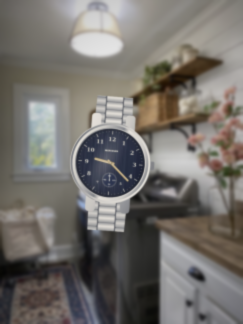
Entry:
9 h 22 min
